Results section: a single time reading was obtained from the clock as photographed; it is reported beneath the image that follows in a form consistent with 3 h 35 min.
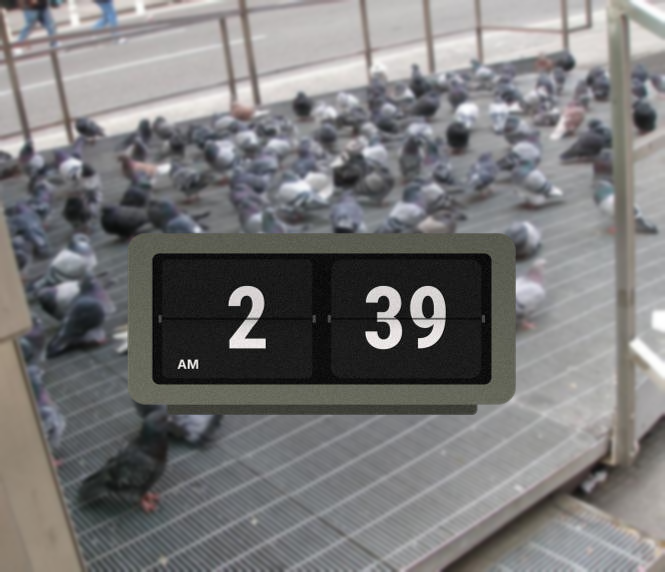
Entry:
2 h 39 min
